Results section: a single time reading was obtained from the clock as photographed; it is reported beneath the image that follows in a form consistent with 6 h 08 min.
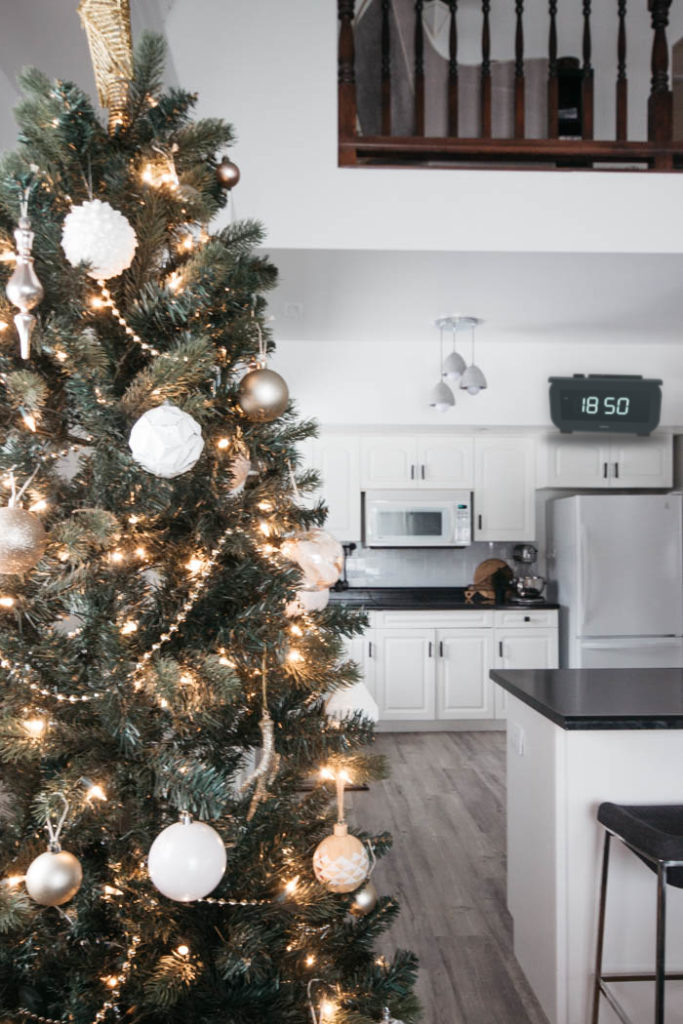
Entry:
18 h 50 min
